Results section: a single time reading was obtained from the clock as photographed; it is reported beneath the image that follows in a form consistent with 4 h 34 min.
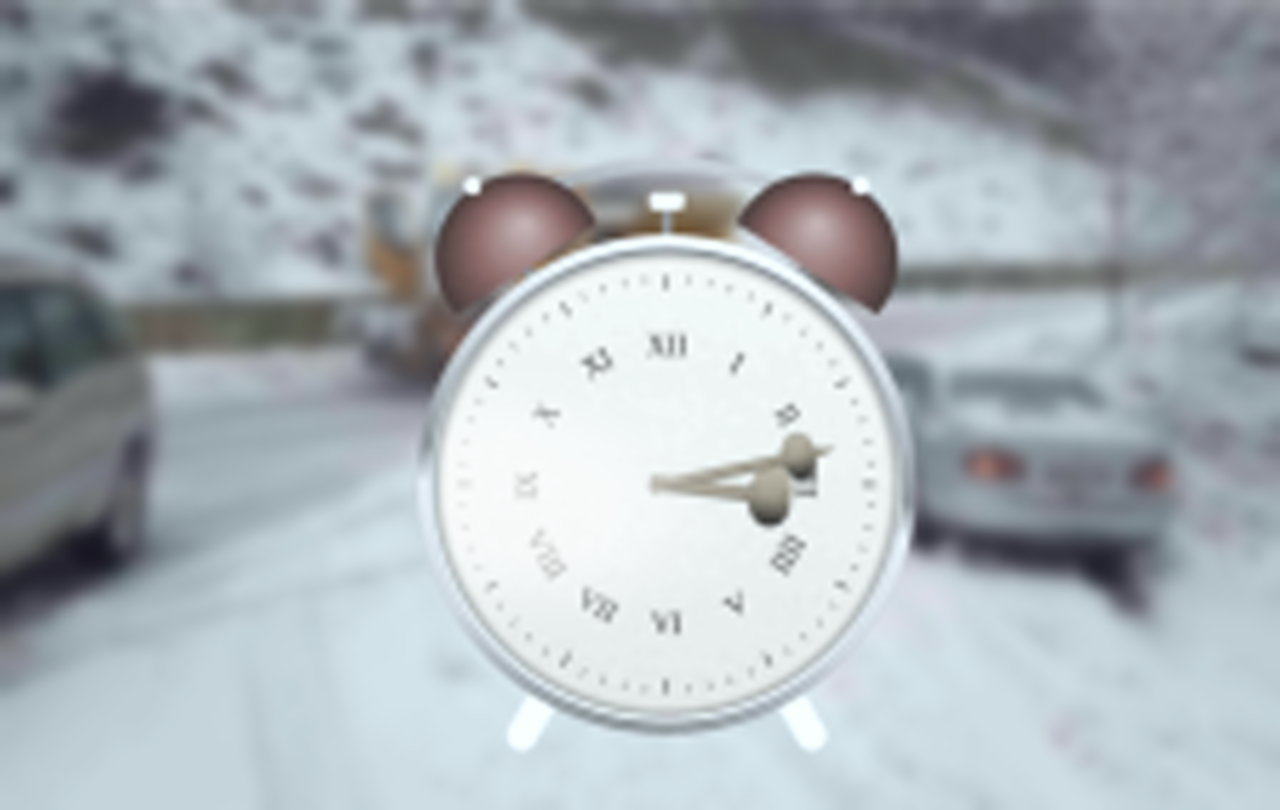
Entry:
3 h 13 min
